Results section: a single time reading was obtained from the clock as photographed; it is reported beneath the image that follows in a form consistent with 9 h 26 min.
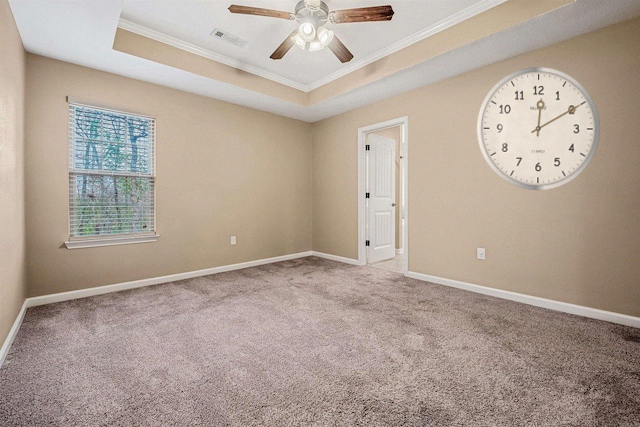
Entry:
12 h 10 min
